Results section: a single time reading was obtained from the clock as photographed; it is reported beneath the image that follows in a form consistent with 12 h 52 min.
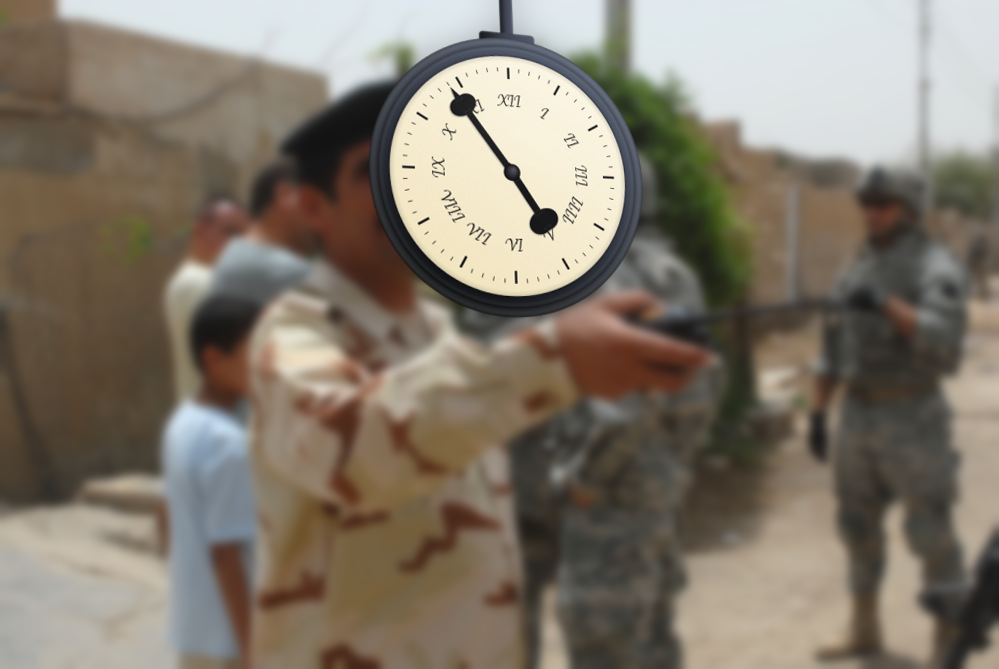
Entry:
4 h 54 min
